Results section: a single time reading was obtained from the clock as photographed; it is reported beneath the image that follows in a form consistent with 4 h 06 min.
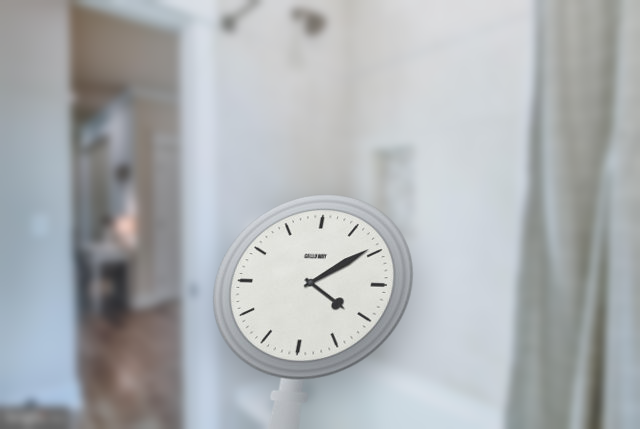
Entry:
4 h 09 min
